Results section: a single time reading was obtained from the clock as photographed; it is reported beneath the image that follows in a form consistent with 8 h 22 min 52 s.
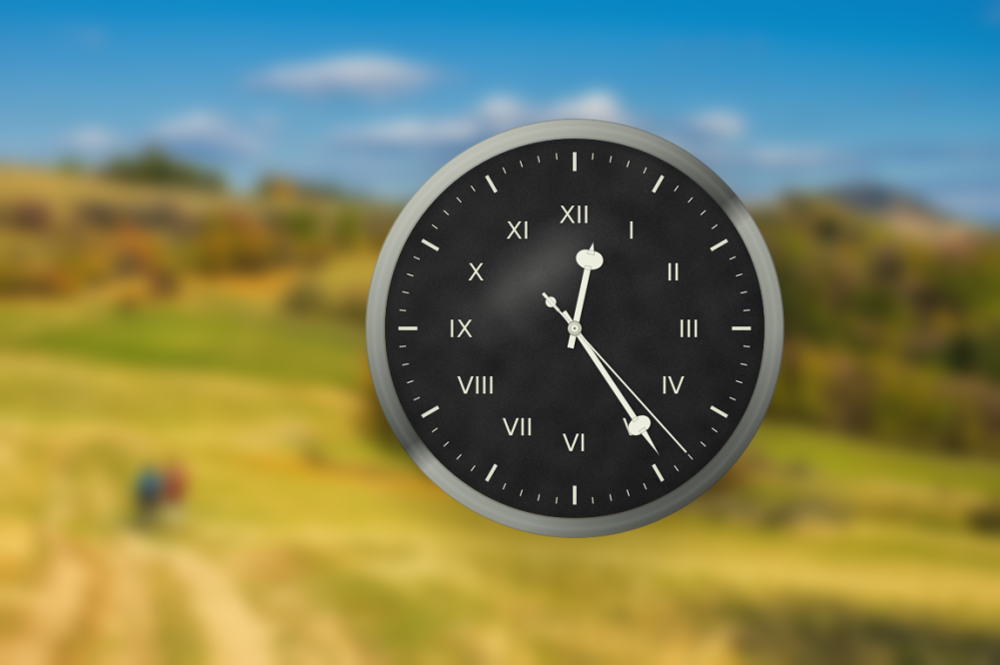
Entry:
12 h 24 min 23 s
